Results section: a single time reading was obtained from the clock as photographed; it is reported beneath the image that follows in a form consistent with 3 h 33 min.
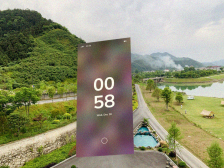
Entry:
0 h 58 min
